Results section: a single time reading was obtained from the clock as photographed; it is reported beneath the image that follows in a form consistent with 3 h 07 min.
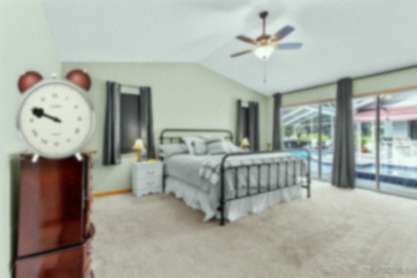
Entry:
9 h 49 min
